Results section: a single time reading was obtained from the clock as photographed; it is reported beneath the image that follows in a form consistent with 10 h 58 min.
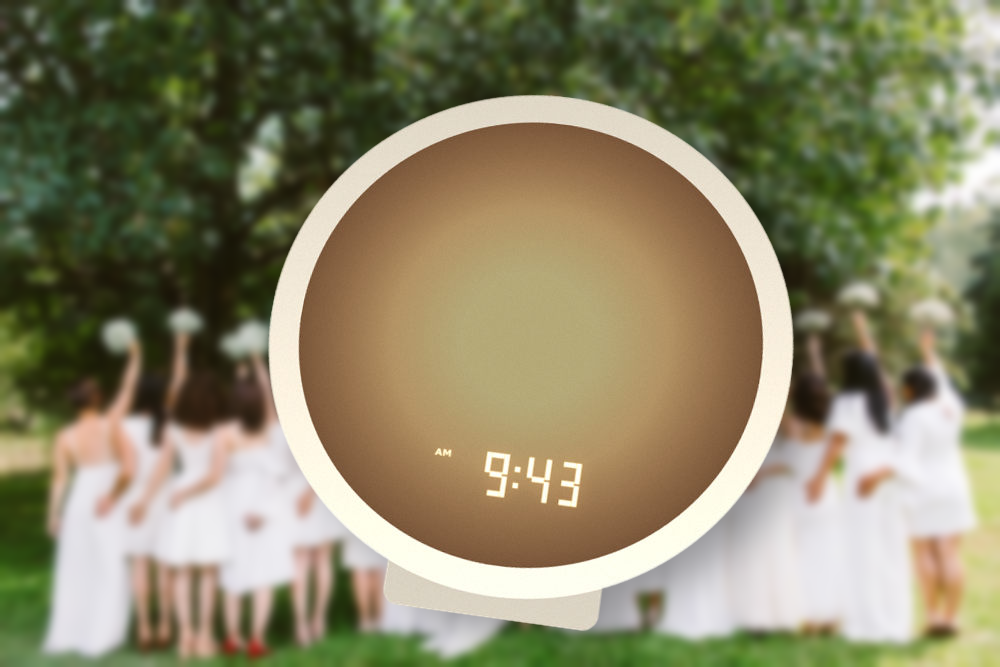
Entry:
9 h 43 min
